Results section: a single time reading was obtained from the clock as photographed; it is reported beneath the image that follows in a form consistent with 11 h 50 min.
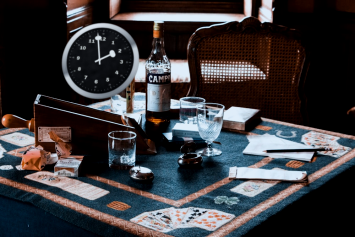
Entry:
1 h 58 min
